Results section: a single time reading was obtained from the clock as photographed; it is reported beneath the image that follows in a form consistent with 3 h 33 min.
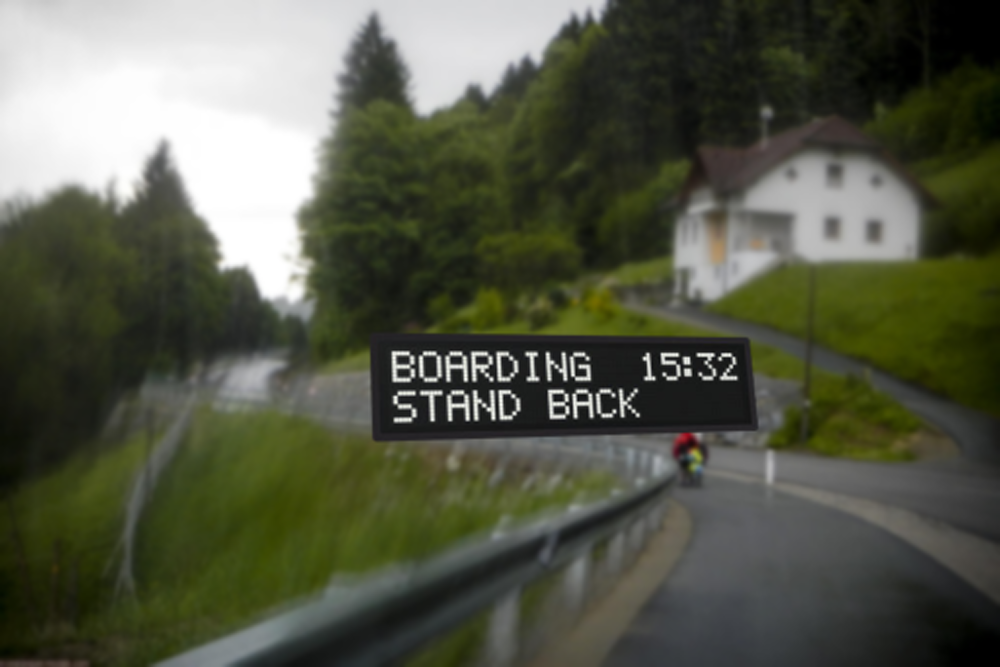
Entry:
15 h 32 min
